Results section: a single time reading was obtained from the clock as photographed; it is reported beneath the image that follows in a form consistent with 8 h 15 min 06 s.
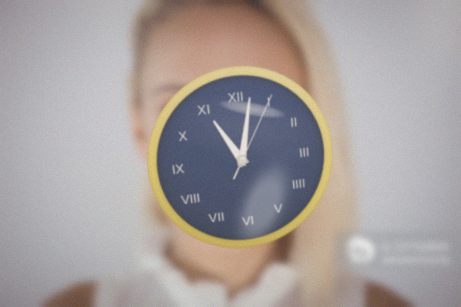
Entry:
11 h 02 min 05 s
